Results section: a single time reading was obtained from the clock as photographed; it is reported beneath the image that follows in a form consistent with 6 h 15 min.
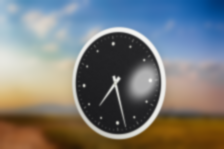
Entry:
7 h 28 min
